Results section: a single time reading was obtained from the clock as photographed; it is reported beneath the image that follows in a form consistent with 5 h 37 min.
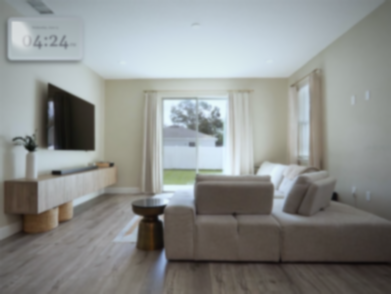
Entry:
4 h 24 min
